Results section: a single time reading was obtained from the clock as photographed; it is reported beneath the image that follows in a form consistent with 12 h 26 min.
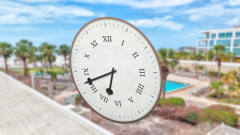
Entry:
6 h 42 min
